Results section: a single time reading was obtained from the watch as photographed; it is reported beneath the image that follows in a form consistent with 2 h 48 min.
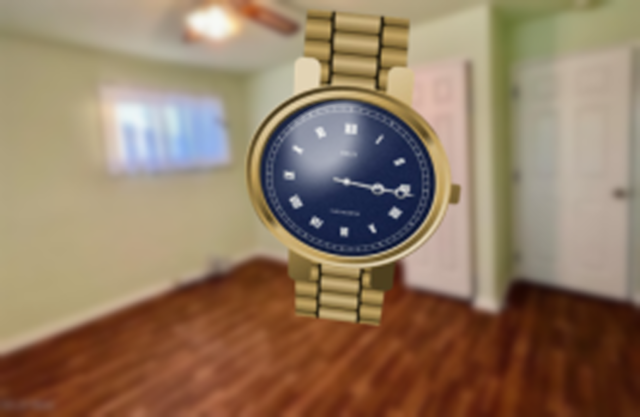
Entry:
3 h 16 min
